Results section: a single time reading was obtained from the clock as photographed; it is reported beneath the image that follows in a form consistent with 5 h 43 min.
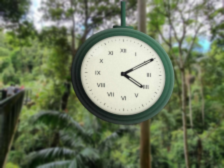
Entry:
4 h 10 min
